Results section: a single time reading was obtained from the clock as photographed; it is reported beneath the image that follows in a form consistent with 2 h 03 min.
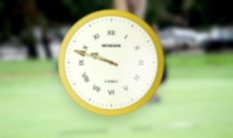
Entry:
9 h 48 min
